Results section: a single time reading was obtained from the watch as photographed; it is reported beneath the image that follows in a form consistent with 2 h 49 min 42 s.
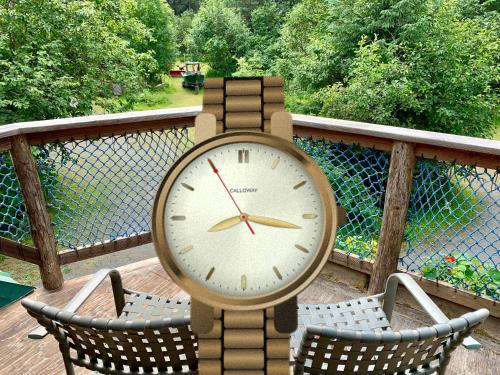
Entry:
8 h 16 min 55 s
